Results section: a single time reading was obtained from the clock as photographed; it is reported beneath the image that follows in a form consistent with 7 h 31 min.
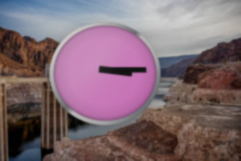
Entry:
3 h 15 min
